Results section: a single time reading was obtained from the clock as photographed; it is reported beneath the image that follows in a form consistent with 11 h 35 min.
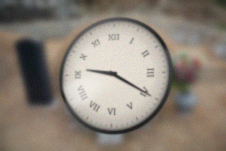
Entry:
9 h 20 min
